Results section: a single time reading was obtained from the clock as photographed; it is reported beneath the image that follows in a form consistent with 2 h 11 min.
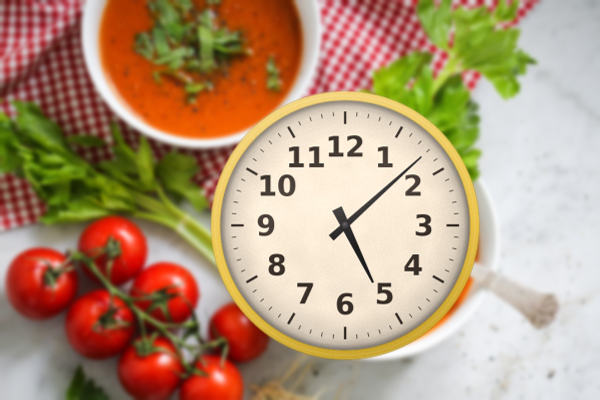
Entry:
5 h 08 min
